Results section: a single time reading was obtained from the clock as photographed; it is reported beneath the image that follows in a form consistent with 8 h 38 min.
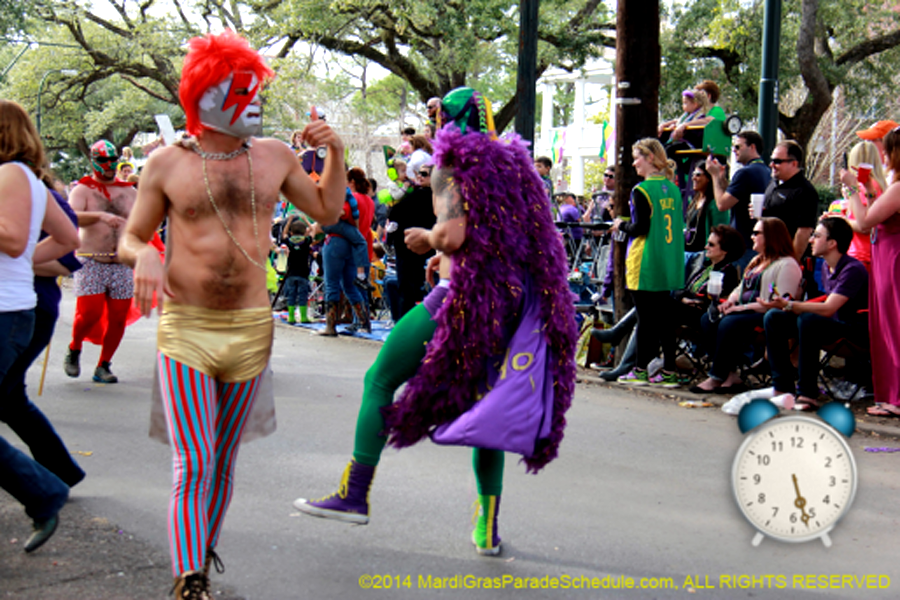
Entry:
5 h 27 min
